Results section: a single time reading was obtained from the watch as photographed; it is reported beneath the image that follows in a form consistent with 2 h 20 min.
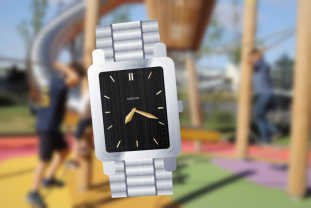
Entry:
7 h 19 min
